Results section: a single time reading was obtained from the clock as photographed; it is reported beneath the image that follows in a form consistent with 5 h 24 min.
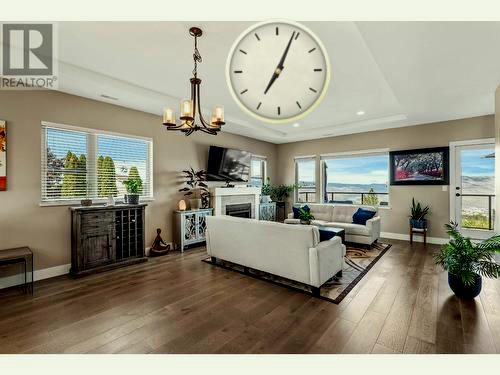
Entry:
7 h 04 min
